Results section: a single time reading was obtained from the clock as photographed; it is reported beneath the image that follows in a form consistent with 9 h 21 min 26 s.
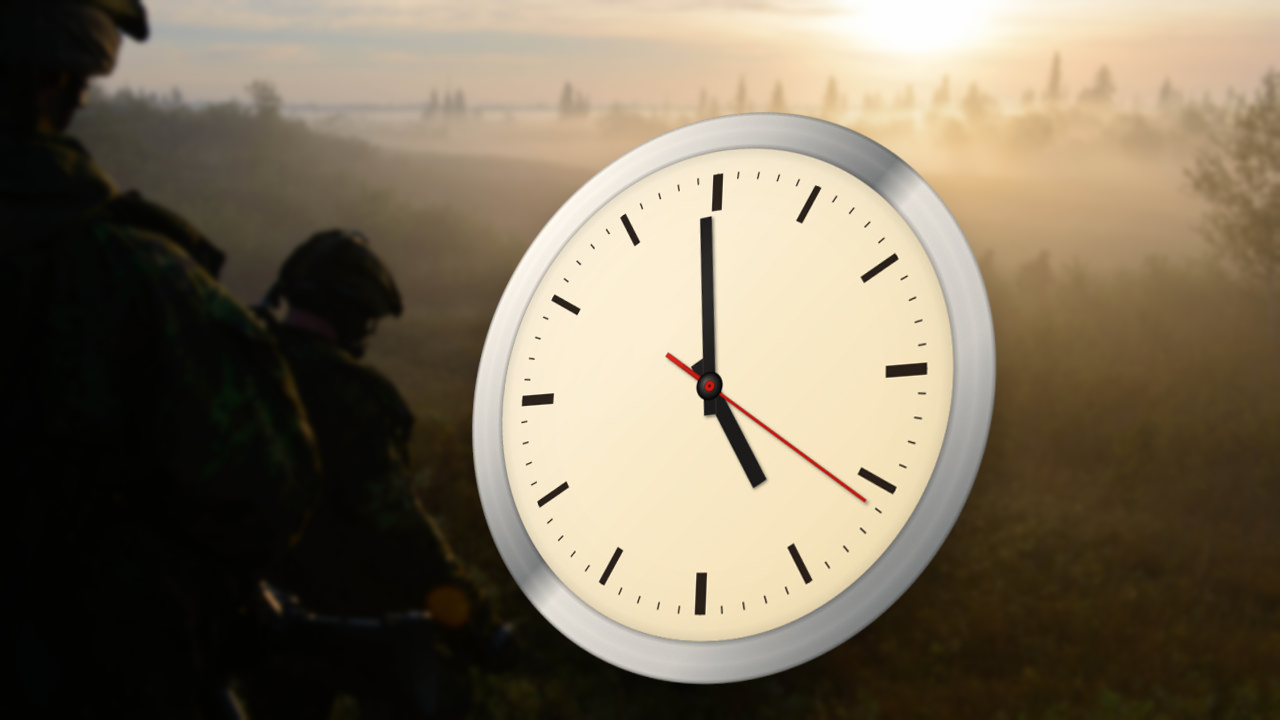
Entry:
4 h 59 min 21 s
